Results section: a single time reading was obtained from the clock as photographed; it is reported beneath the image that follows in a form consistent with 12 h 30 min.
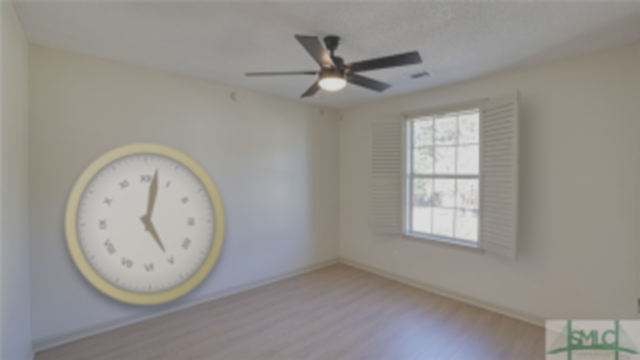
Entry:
5 h 02 min
